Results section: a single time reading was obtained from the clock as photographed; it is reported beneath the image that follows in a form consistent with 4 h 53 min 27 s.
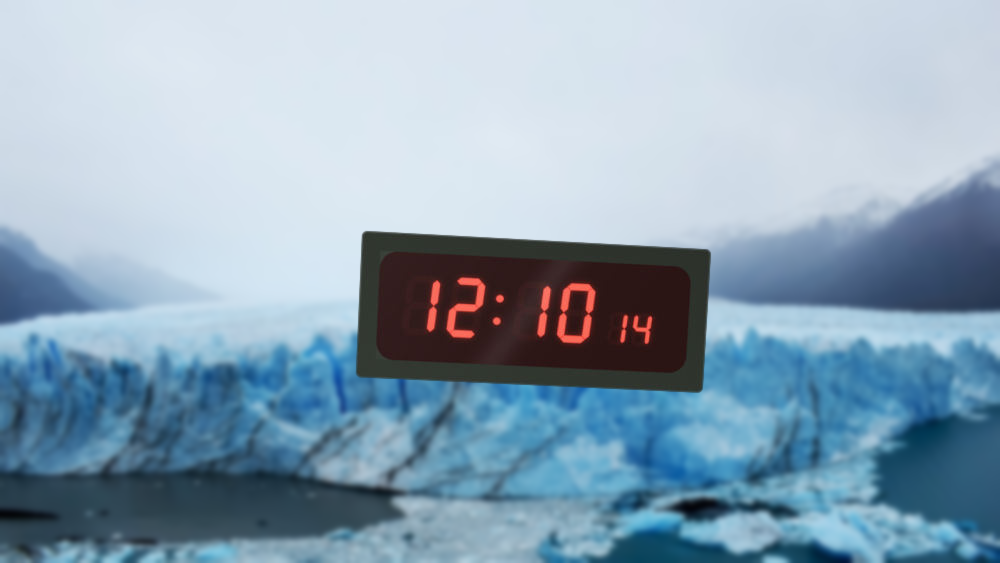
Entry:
12 h 10 min 14 s
